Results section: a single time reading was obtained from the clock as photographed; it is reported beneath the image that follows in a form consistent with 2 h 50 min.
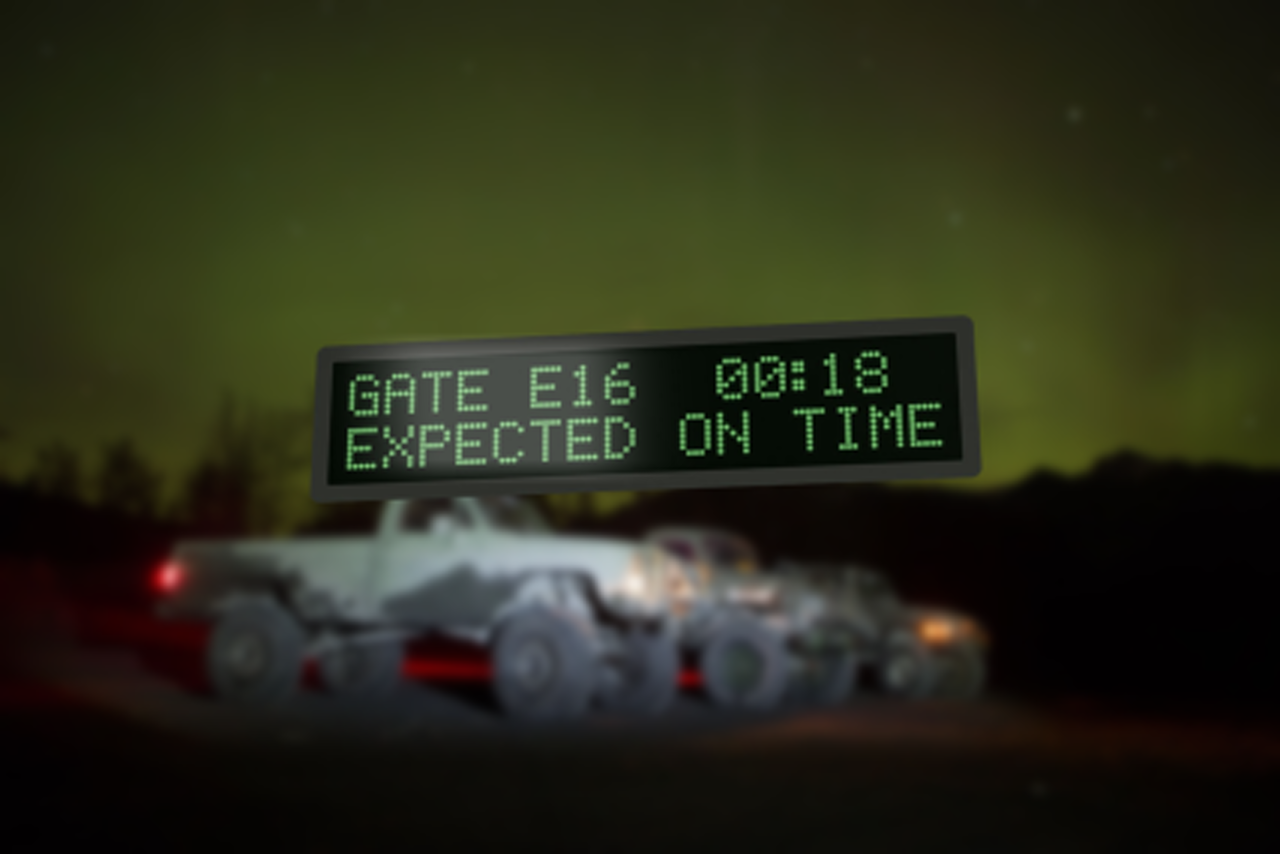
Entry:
0 h 18 min
